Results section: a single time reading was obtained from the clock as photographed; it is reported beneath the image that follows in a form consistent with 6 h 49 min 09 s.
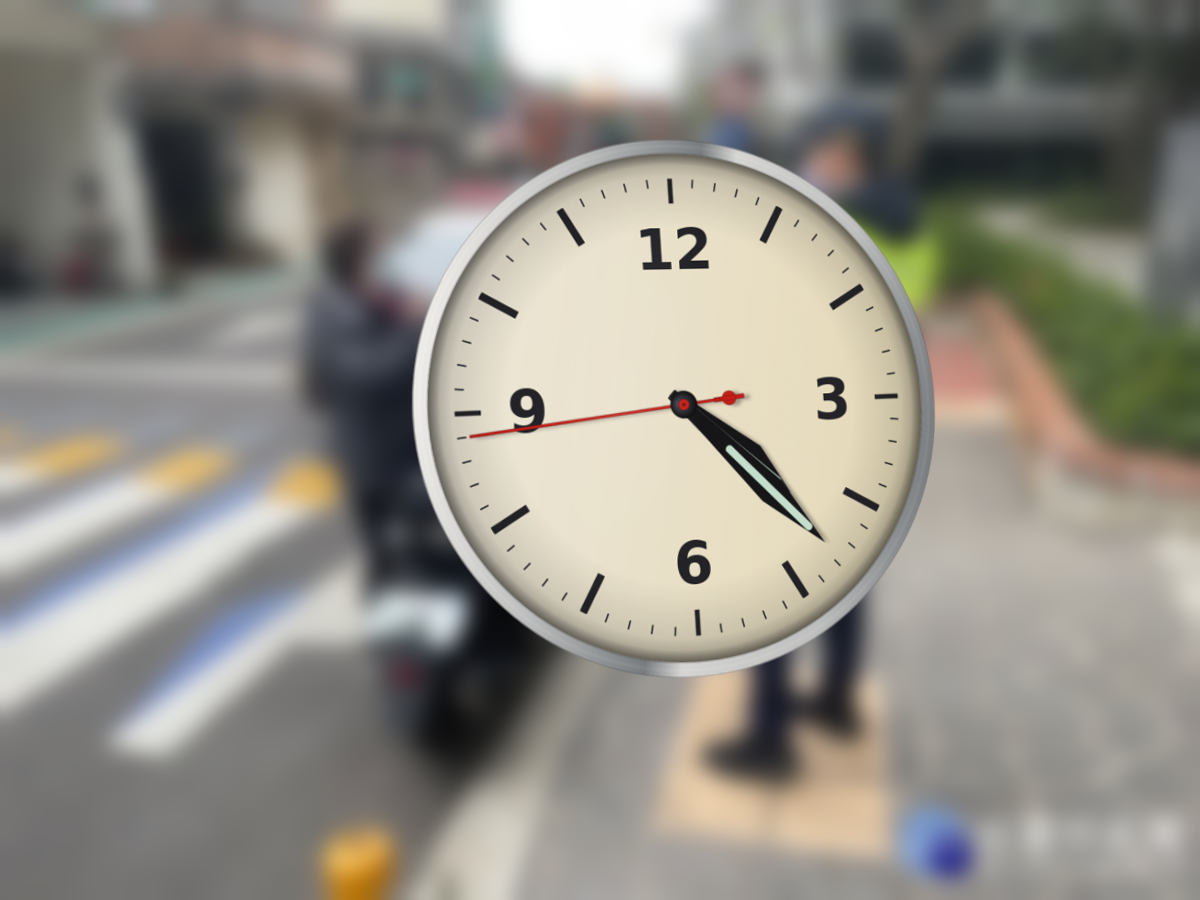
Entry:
4 h 22 min 44 s
